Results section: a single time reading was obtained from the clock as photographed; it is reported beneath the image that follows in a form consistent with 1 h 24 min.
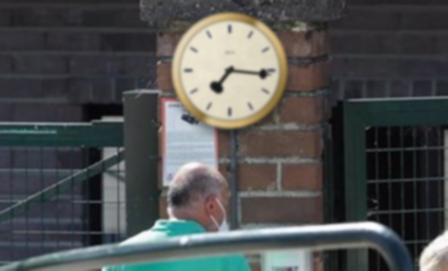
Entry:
7 h 16 min
